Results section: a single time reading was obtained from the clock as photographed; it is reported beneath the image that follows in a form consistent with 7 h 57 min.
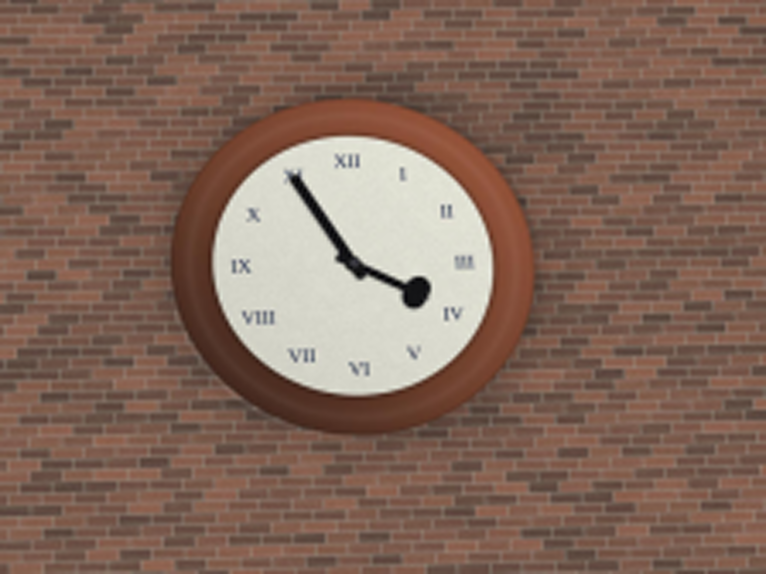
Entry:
3 h 55 min
